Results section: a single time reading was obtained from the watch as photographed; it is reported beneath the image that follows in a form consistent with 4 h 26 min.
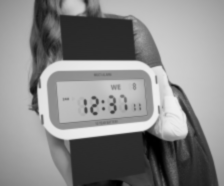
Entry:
12 h 37 min
